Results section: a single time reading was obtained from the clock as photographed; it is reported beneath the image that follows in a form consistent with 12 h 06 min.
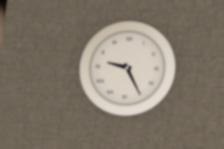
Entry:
9 h 25 min
